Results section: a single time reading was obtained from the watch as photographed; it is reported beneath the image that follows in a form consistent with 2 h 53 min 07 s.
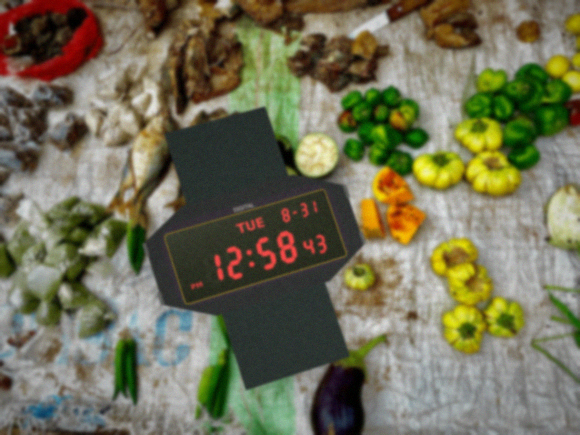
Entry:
12 h 58 min 43 s
